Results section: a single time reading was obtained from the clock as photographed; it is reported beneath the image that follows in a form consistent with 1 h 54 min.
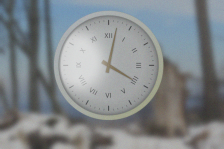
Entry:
4 h 02 min
